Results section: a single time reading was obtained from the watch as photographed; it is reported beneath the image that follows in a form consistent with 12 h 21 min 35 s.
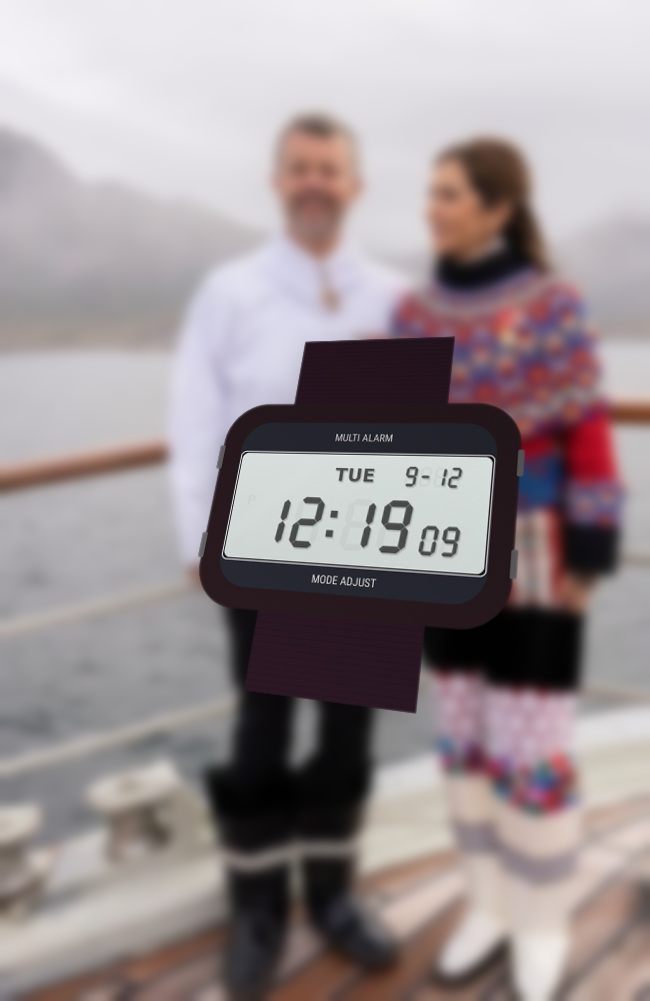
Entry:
12 h 19 min 09 s
